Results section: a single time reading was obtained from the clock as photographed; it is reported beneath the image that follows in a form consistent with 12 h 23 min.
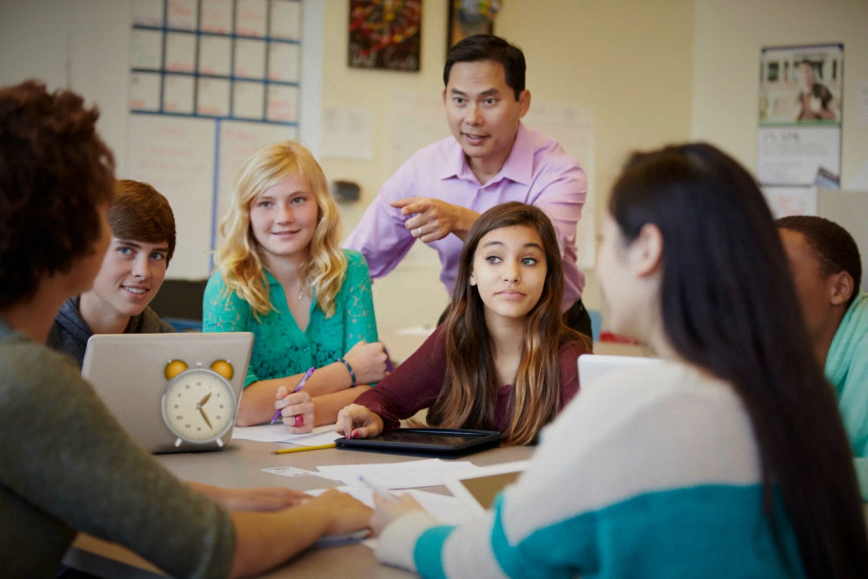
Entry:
1 h 25 min
